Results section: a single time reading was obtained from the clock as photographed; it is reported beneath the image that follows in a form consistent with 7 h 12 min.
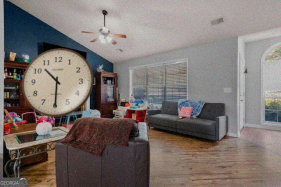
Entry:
10 h 30 min
